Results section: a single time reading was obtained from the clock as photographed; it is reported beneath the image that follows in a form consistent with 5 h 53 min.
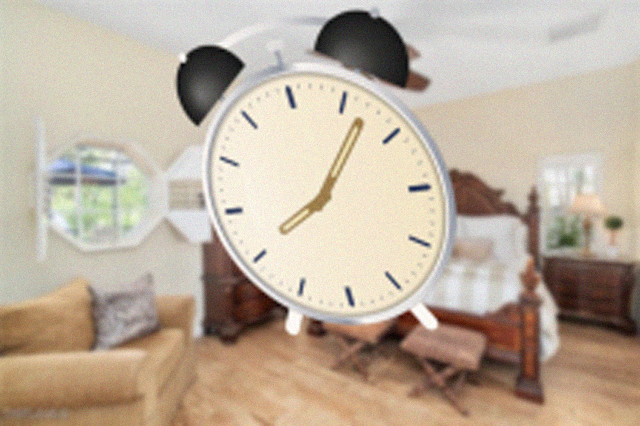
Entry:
8 h 07 min
